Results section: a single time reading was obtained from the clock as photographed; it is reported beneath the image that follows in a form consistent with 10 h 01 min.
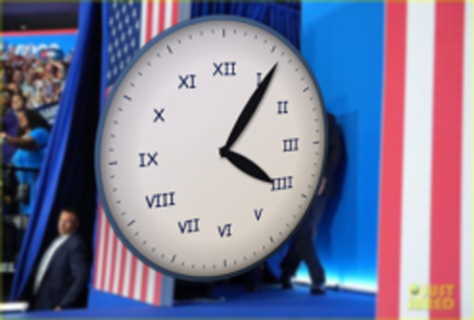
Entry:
4 h 06 min
